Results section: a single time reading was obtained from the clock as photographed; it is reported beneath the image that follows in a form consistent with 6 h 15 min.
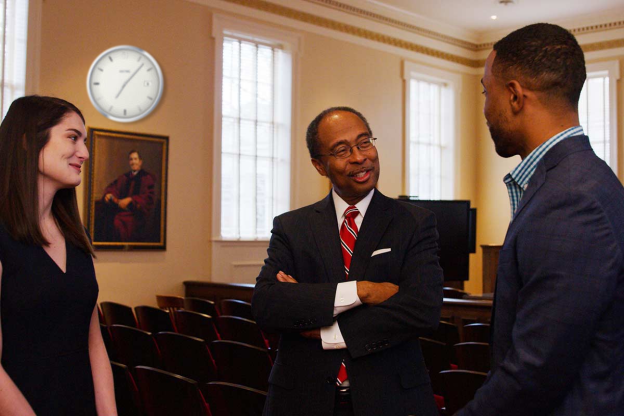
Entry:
7 h 07 min
